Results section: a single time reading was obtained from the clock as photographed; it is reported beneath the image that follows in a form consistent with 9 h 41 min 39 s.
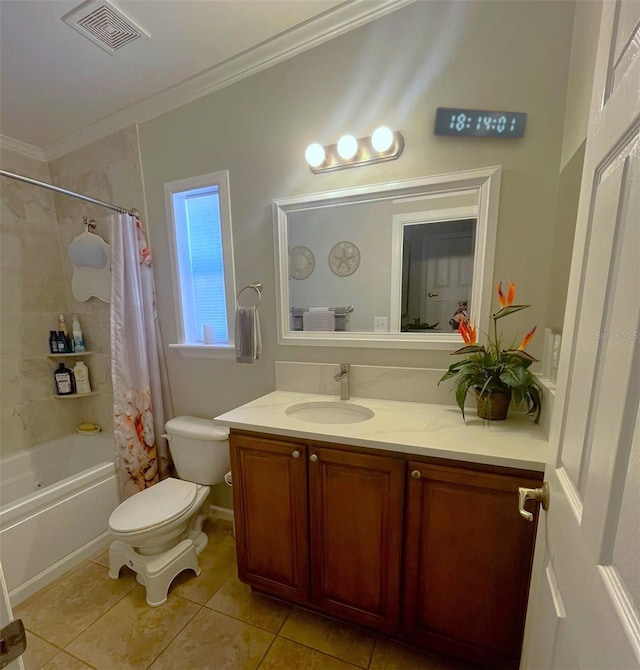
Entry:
18 h 14 min 01 s
